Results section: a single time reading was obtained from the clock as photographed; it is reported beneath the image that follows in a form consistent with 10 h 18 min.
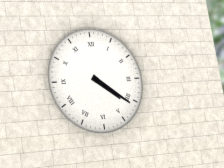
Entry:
4 h 21 min
